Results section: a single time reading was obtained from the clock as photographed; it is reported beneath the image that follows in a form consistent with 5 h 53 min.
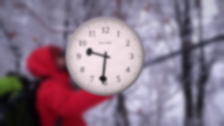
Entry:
9 h 31 min
